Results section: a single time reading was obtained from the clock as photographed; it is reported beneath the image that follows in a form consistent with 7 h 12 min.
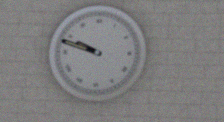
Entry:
9 h 48 min
